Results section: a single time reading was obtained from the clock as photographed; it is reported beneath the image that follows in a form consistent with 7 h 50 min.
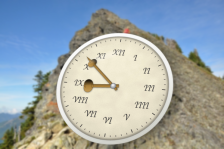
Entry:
8 h 52 min
